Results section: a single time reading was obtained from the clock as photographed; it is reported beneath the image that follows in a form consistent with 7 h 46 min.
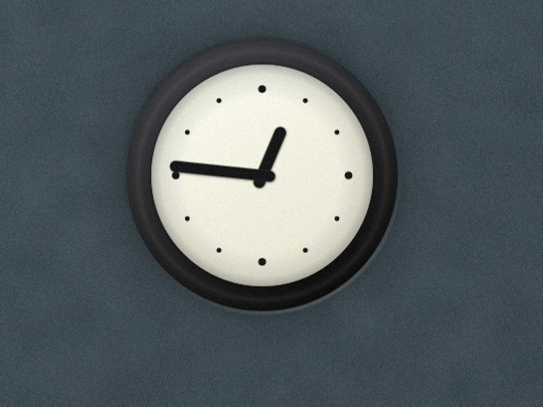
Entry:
12 h 46 min
